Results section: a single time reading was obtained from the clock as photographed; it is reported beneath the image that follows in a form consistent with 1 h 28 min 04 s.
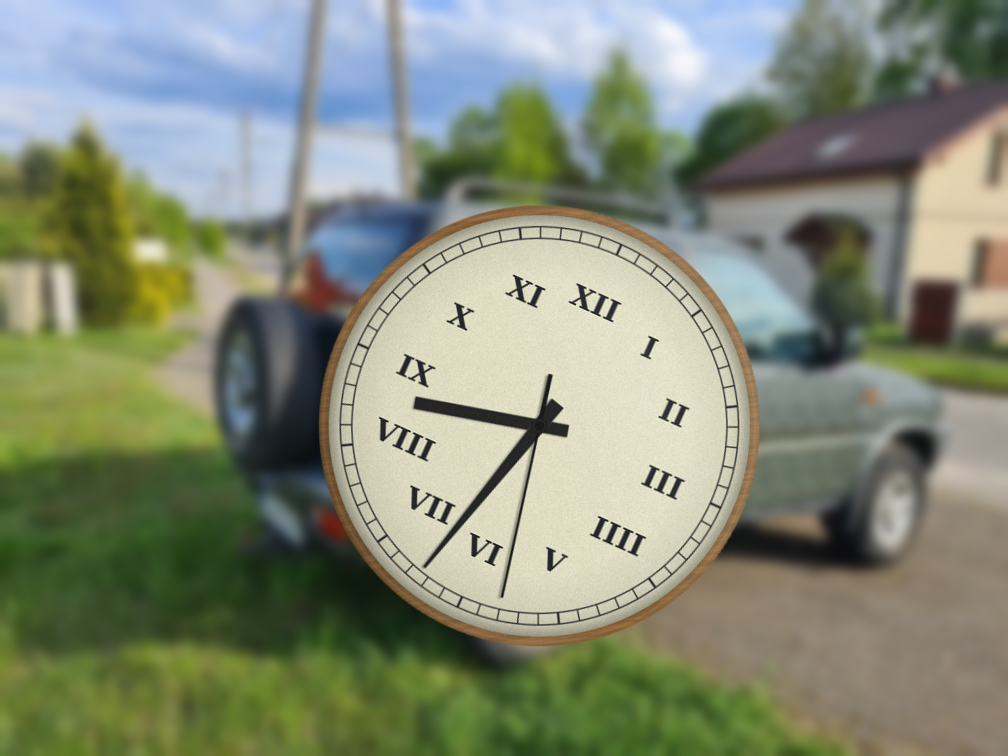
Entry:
8 h 32 min 28 s
